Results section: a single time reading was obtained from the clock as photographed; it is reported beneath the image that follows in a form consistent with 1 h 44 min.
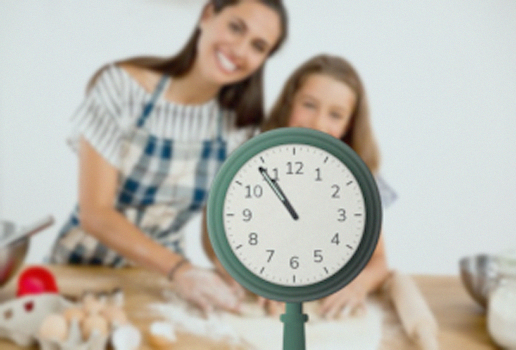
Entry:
10 h 54 min
